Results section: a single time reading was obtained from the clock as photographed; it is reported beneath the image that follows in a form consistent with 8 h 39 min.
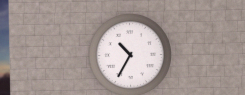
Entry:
10 h 35 min
